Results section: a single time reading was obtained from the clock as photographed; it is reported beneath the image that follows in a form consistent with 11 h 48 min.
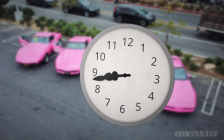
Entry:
8 h 43 min
